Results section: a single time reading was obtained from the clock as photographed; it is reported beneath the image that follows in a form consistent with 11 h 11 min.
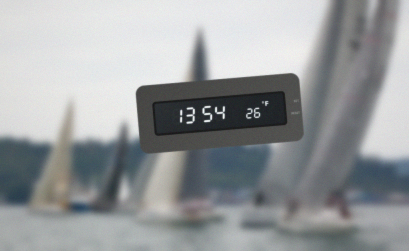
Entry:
13 h 54 min
